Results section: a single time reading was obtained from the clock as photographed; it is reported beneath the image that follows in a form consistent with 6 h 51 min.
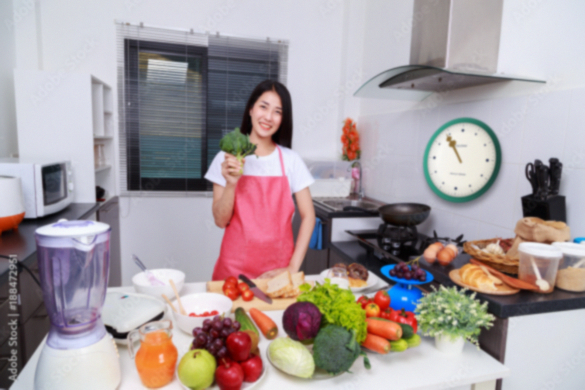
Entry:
10 h 54 min
